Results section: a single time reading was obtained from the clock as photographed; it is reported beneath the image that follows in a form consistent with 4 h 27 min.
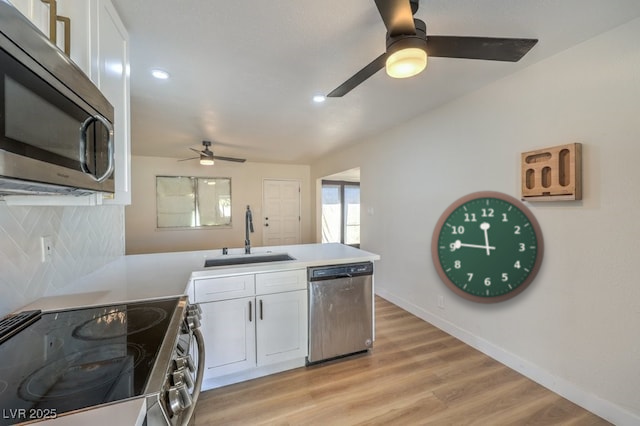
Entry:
11 h 46 min
